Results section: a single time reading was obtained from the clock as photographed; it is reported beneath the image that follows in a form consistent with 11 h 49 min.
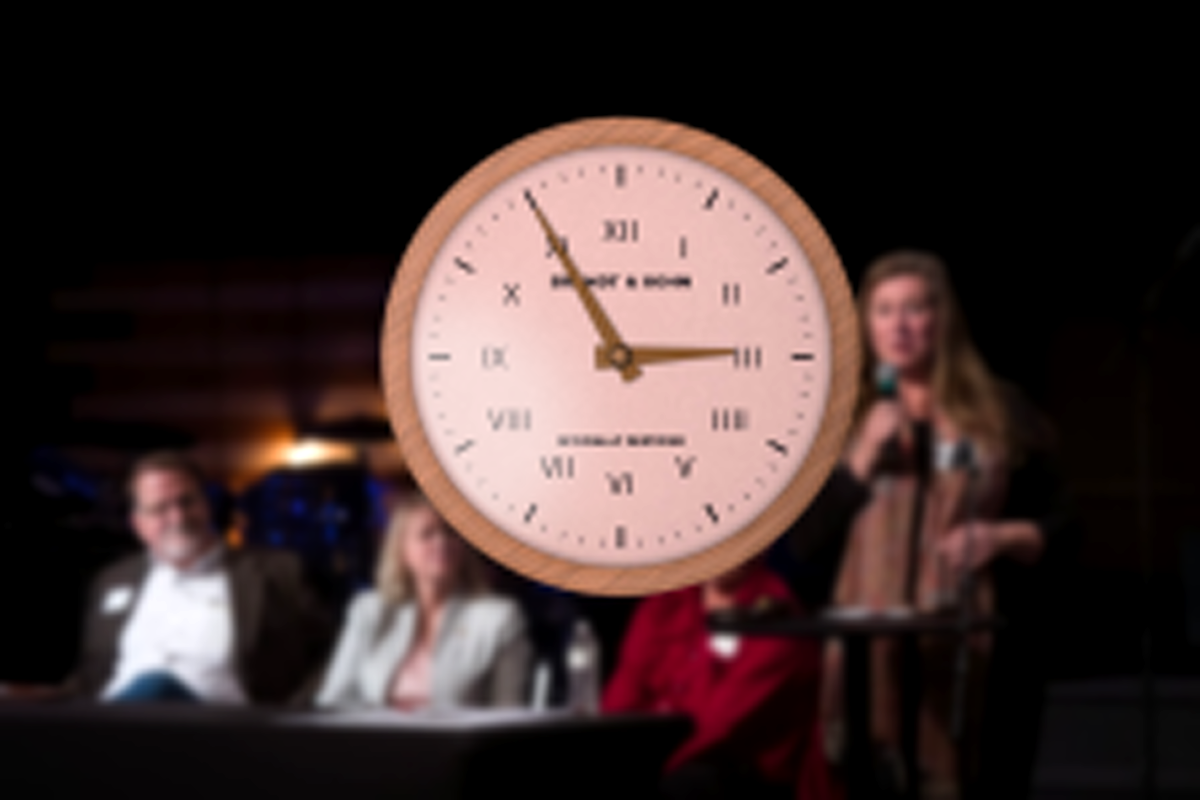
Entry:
2 h 55 min
